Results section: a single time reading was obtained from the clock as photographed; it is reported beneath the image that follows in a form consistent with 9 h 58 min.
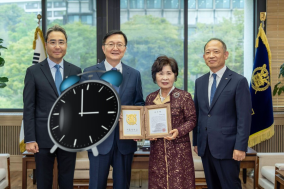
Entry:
2 h 58 min
